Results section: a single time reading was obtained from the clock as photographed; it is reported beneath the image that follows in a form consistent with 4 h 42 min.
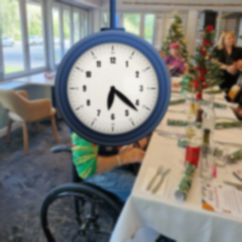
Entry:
6 h 22 min
